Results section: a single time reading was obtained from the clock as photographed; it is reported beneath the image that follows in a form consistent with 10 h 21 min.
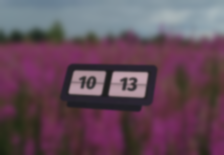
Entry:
10 h 13 min
